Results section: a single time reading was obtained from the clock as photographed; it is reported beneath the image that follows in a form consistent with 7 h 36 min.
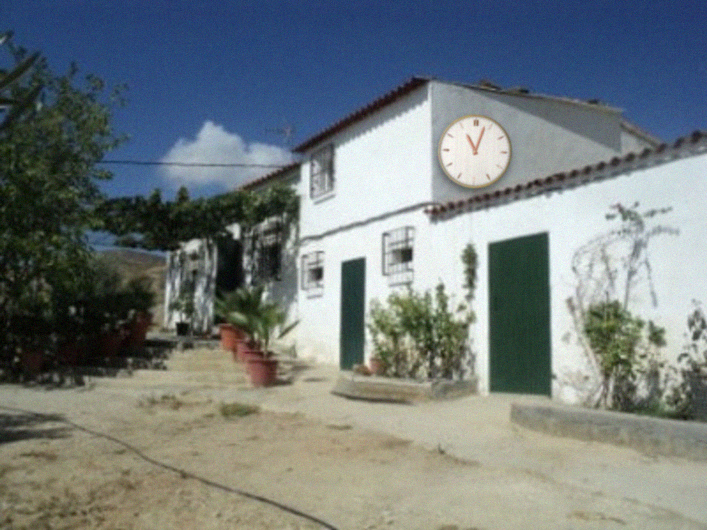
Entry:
11 h 03 min
